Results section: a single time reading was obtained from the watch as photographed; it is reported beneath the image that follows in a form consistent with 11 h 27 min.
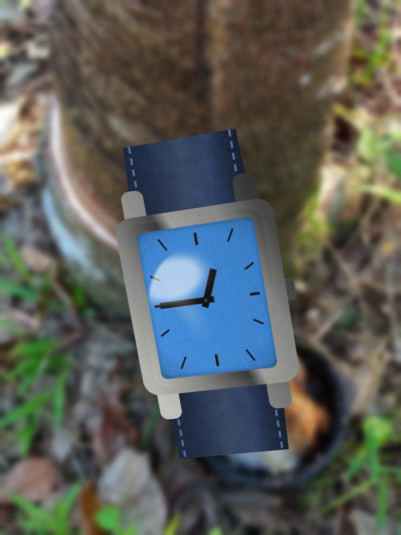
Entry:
12 h 45 min
